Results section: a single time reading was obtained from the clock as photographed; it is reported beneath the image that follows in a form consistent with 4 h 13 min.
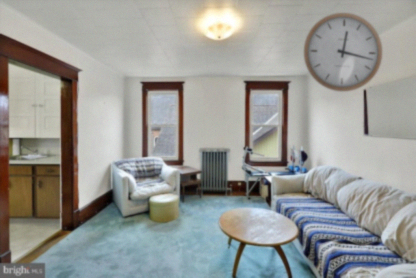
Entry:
12 h 17 min
